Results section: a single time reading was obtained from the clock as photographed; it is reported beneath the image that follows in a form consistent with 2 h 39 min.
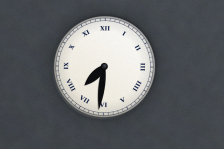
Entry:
7 h 31 min
